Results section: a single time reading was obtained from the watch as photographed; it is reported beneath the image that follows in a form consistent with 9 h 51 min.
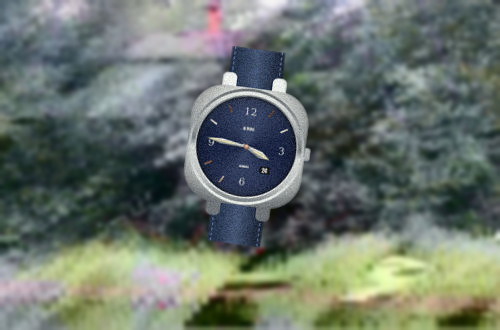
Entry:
3 h 46 min
